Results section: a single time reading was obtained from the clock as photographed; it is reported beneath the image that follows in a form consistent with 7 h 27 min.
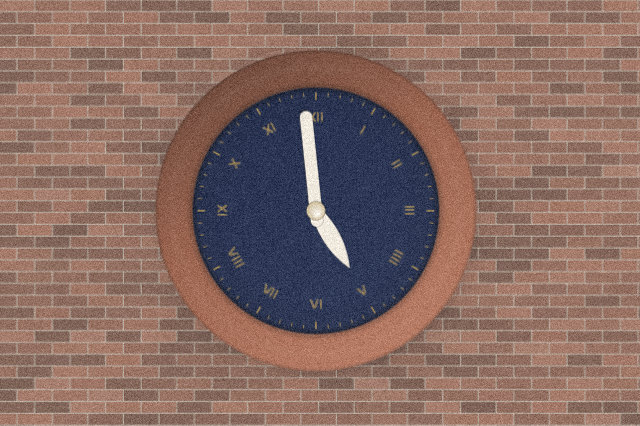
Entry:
4 h 59 min
